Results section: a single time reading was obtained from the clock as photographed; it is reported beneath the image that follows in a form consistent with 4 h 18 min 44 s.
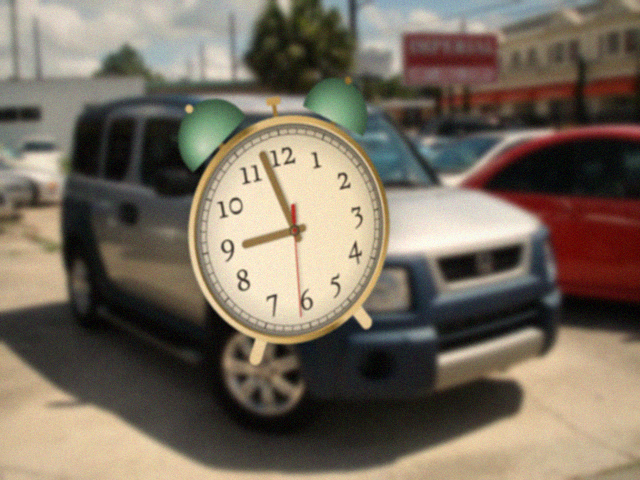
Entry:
8 h 57 min 31 s
